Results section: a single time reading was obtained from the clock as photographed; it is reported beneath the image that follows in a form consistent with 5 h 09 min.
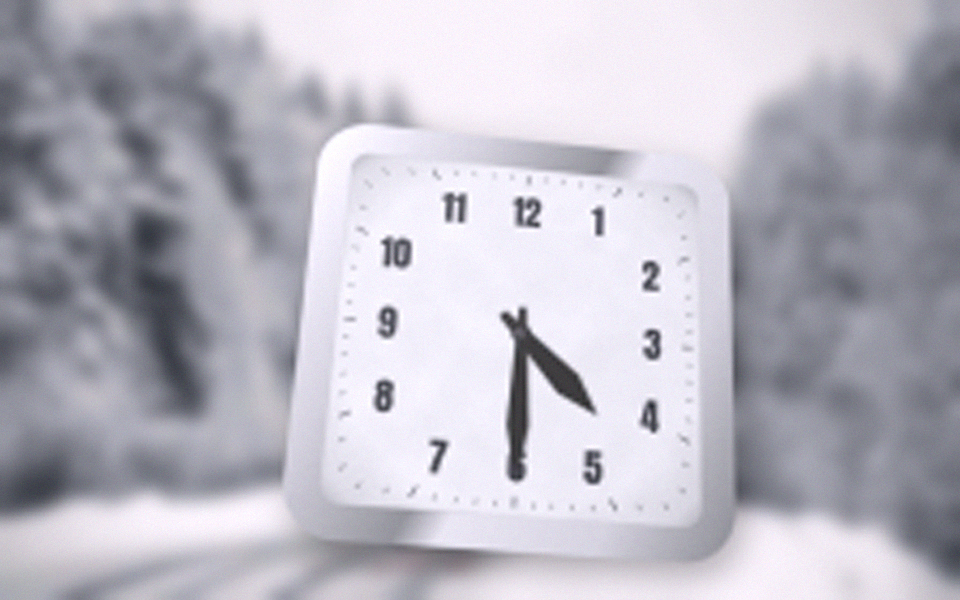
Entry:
4 h 30 min
